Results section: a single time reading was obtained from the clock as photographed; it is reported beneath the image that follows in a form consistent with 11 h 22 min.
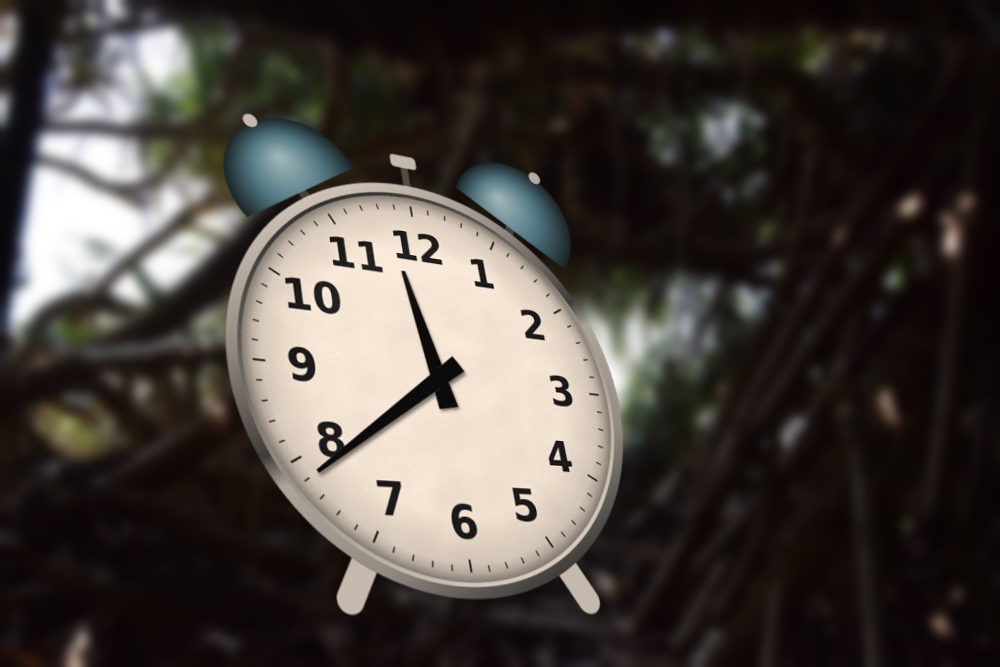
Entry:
11 h 39 min
